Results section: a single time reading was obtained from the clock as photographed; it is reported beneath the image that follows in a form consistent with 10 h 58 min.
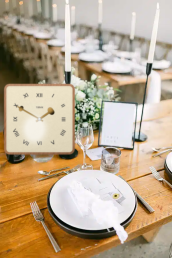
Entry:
1 h 50 min
